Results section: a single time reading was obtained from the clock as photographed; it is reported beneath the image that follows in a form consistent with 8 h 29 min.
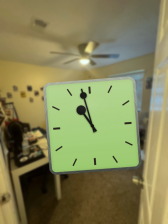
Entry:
10 h 58 min
